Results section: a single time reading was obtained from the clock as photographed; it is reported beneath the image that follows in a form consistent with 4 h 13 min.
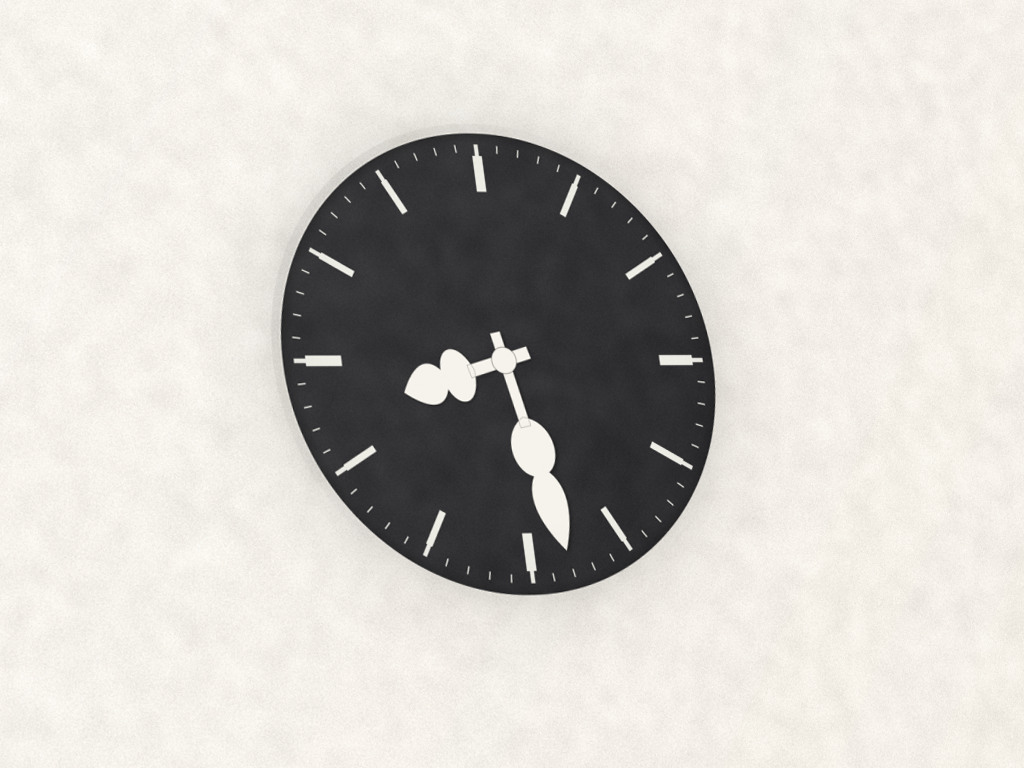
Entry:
8 h 28 min
